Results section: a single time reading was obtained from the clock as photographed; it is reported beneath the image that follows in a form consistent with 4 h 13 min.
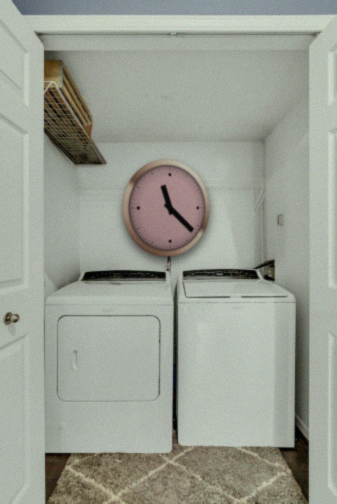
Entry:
11 h 22 min
